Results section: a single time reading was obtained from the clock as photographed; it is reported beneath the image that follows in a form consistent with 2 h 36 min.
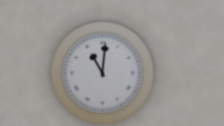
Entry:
11 h 01 min
